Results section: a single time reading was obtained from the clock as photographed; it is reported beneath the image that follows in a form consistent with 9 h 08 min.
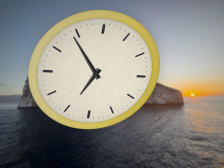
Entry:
6 h 54 min
